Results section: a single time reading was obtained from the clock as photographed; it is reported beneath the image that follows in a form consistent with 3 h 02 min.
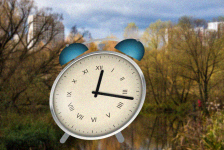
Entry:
12 h 17 min
